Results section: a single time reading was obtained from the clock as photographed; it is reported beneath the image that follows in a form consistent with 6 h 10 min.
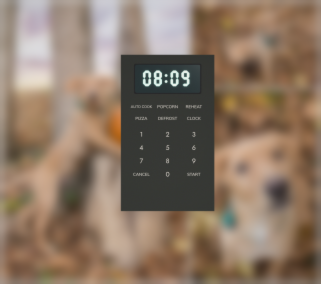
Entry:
8 h 09 min
